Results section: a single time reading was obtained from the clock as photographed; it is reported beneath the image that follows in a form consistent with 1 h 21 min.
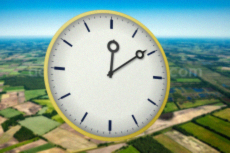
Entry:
12 h 09 min
